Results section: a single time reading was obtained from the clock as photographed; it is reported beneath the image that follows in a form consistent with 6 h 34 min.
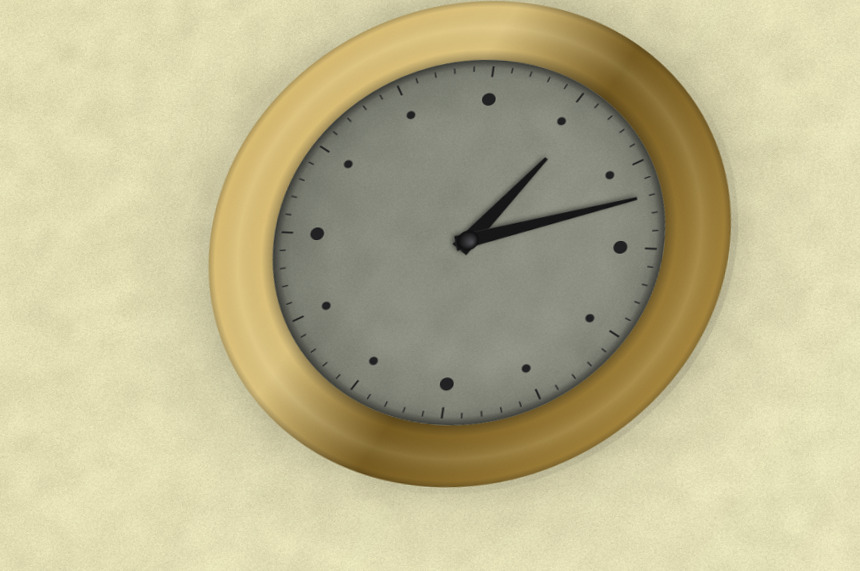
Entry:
1 h 12 min
